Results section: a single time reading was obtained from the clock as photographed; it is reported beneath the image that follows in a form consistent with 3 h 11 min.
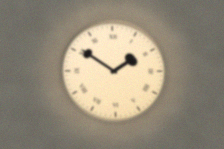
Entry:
1 h 51 min
